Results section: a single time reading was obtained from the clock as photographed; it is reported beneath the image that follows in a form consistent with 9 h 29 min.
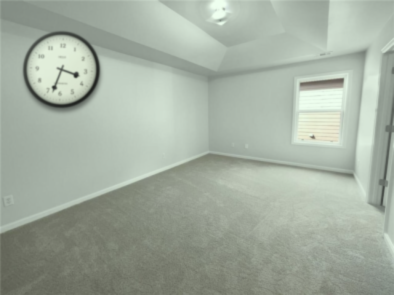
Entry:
3 h 33 min
